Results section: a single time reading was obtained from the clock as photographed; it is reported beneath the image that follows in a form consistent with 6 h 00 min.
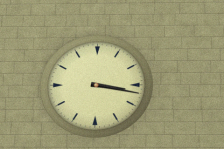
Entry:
3 h 17 min
